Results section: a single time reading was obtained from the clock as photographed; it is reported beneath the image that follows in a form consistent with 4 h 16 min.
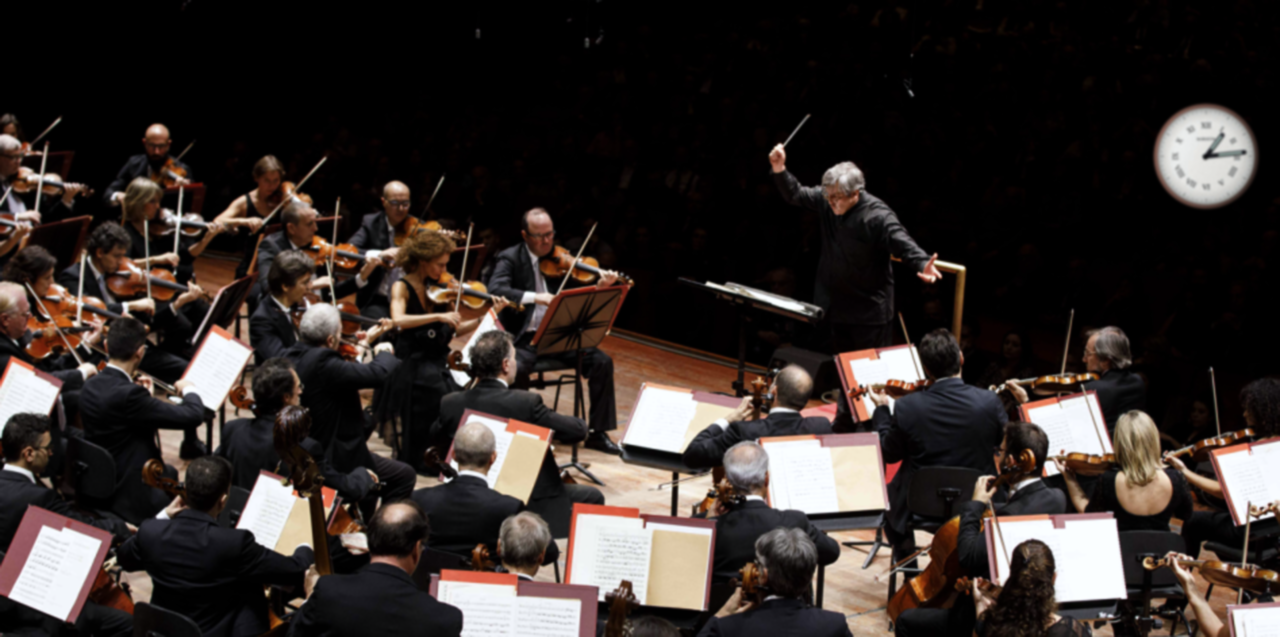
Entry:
1 h 14 min
